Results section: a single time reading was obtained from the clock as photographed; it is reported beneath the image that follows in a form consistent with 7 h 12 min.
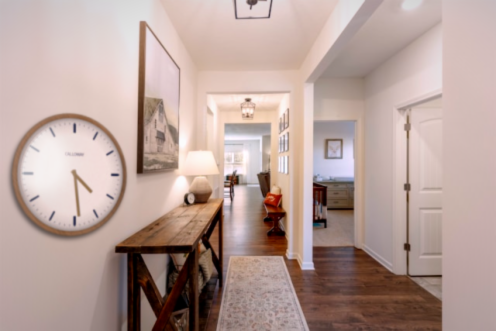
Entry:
4 h 29 min
